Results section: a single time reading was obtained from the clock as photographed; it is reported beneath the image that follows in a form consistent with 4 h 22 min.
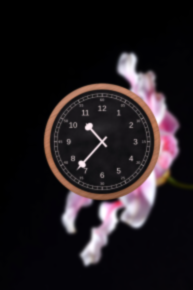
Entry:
10 h 37 min
